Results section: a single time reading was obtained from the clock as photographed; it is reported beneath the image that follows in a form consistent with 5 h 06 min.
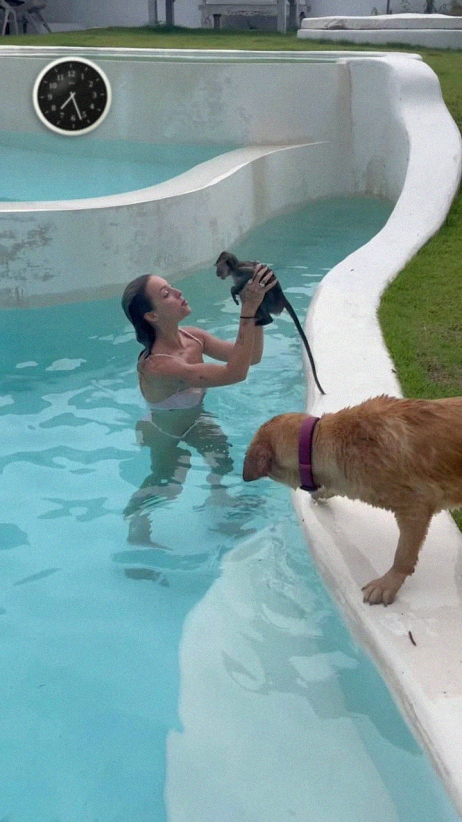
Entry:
7 h 27 min
